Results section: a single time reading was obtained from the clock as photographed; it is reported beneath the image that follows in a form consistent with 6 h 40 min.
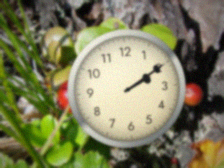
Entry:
2 h 10 min
